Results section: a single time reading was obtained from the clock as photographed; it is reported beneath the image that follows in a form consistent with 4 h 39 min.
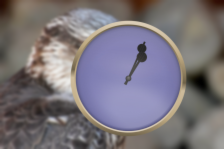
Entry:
1 h 04 min
